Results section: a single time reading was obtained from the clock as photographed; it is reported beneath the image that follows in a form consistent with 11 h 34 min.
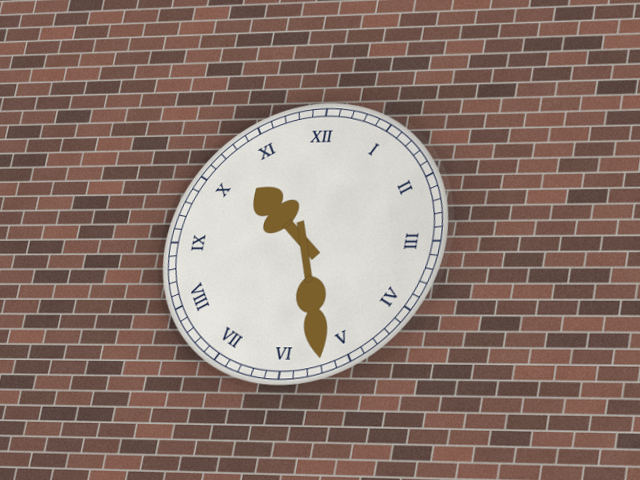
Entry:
10 h 27 min
